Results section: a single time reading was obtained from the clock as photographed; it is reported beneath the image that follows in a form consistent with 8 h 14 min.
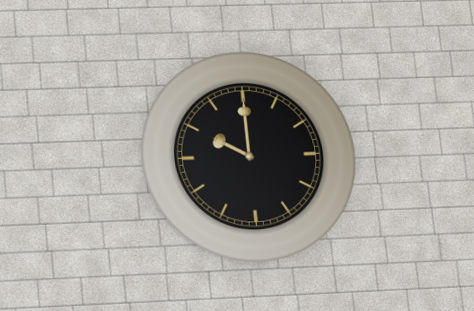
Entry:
10 h 00 min
